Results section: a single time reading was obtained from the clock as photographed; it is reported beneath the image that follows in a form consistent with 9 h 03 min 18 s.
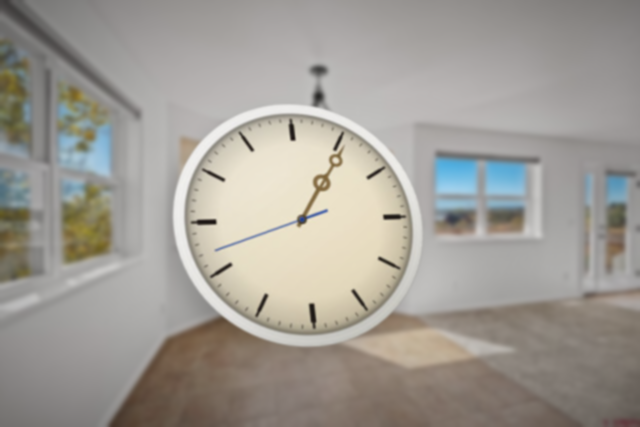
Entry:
1 h 05 min 42 s
